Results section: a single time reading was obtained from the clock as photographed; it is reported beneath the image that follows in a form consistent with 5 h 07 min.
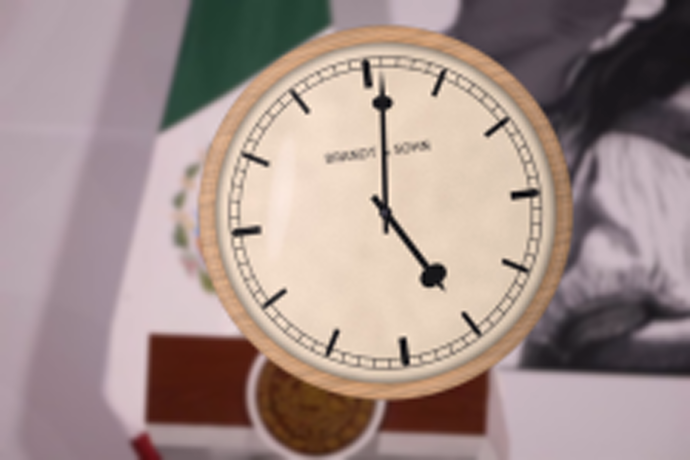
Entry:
5 h 01 min
